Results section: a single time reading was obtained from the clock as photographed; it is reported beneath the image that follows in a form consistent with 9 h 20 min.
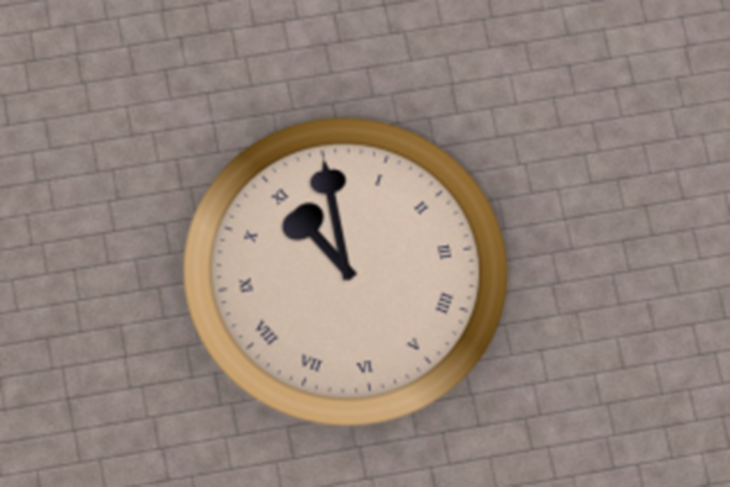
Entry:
11 h 00 min
